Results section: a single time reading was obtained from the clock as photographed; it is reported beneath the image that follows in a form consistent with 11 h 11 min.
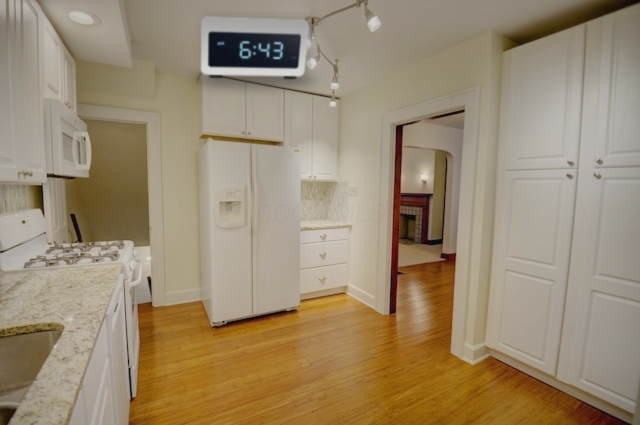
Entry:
6 h 43 min
